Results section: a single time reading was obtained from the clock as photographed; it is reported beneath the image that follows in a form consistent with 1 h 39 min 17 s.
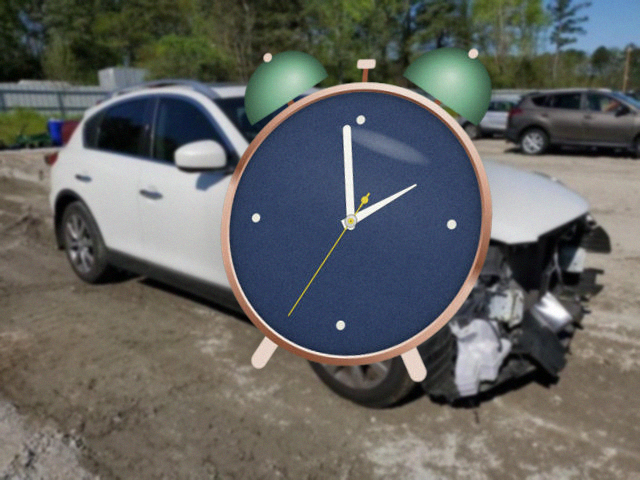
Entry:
1 h 58 min 35 s
